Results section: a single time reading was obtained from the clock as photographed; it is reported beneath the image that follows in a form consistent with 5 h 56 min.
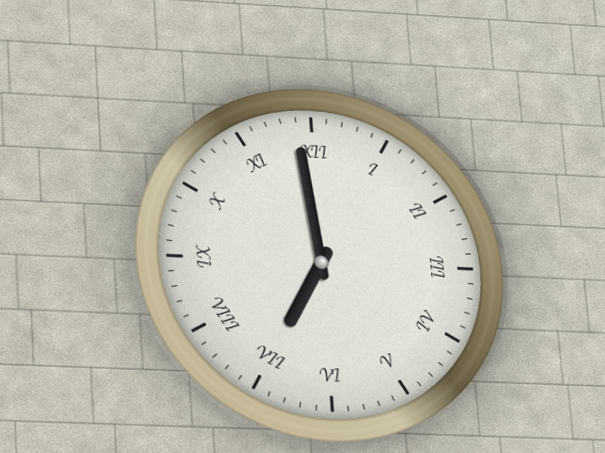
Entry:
6 h 59 min
